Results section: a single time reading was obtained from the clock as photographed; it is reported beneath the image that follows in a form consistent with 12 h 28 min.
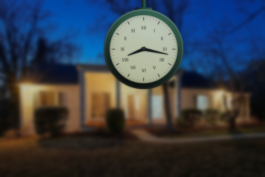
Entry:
8 h 17 min
